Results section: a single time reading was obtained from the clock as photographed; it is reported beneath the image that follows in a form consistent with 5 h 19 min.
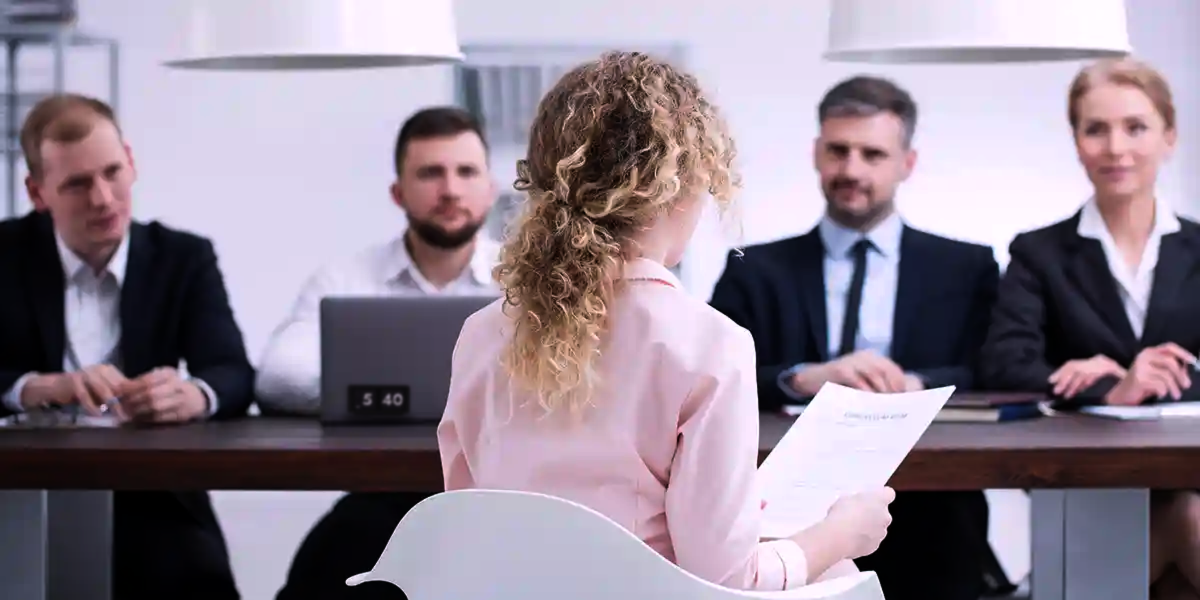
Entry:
5 h 40 min
